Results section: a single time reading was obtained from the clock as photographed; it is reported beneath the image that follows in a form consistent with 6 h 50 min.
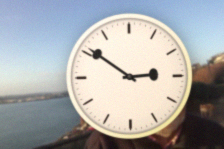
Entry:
2 h 51 min
